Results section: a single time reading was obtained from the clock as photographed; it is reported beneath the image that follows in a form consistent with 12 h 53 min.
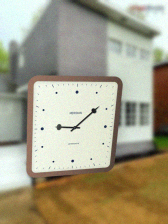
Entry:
9 h 08 min
